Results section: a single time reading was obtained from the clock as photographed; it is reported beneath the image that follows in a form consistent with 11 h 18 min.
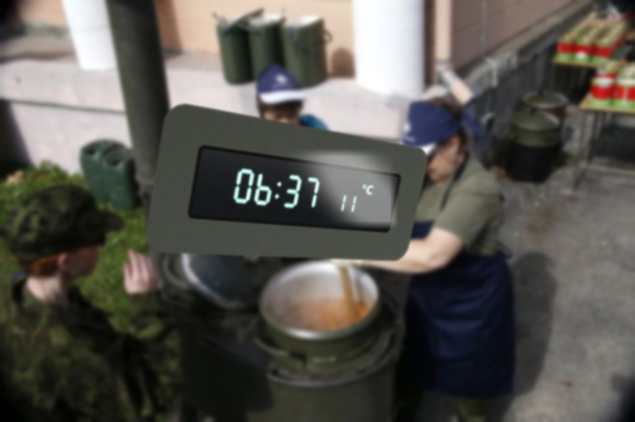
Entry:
6 h 37 min
